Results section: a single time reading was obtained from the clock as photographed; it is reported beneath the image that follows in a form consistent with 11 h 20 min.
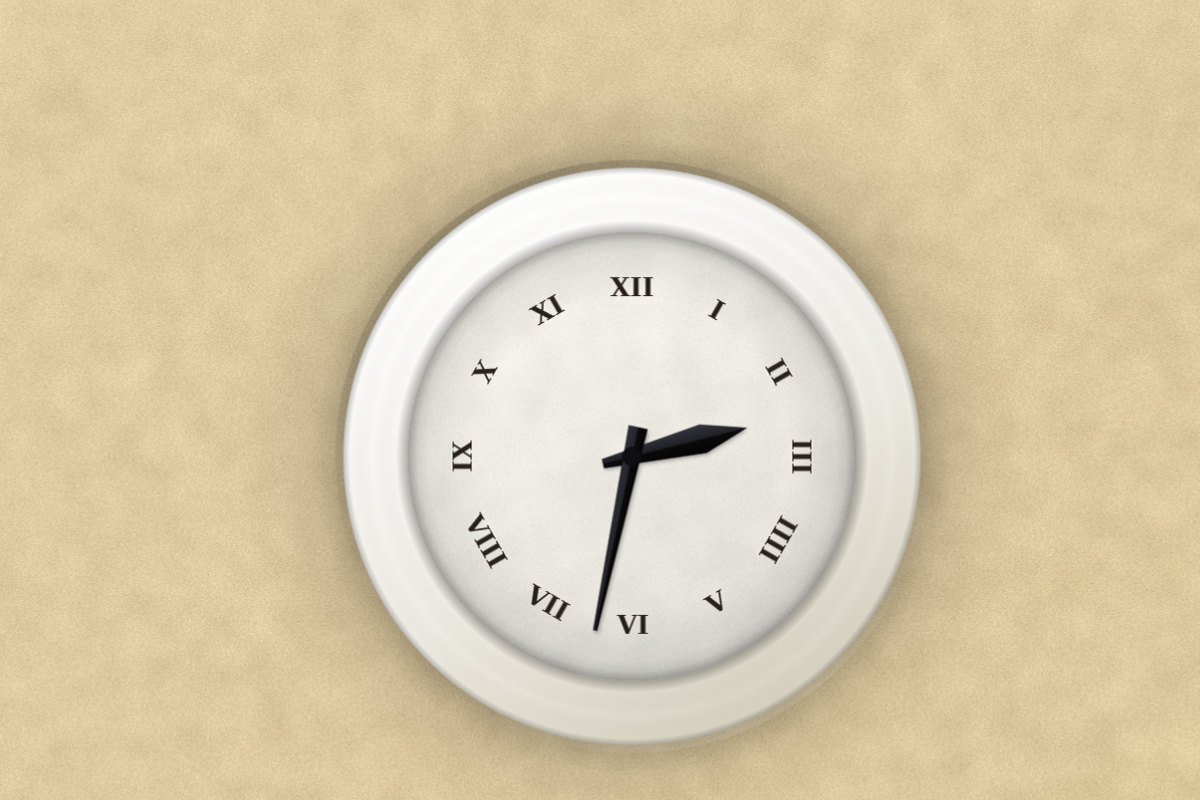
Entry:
2 h 32 min
